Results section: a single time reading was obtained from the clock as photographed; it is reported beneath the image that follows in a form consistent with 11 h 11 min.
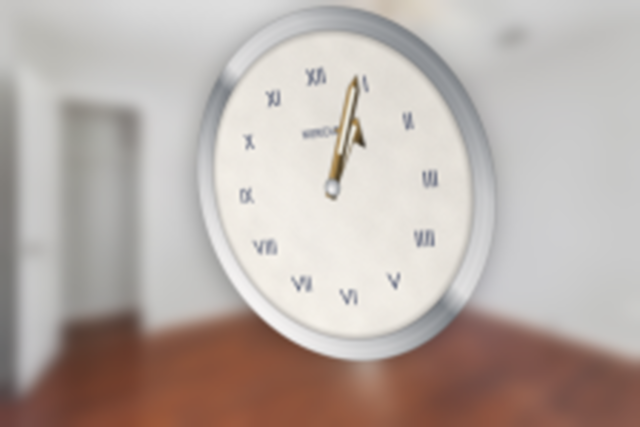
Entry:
1 h 04 min
